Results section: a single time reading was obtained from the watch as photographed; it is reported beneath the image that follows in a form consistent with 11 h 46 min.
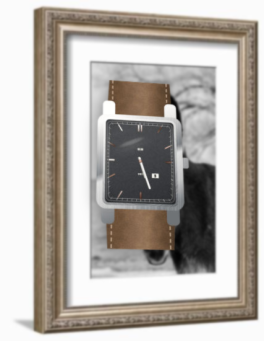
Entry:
5 h 27 min
